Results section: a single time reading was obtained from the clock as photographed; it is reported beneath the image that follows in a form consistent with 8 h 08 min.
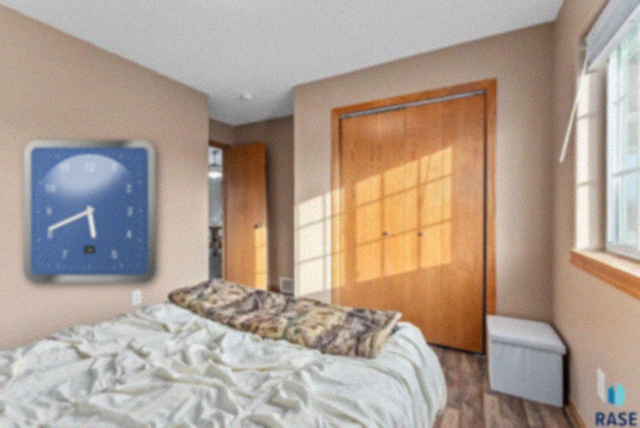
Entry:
5 h 41 min
